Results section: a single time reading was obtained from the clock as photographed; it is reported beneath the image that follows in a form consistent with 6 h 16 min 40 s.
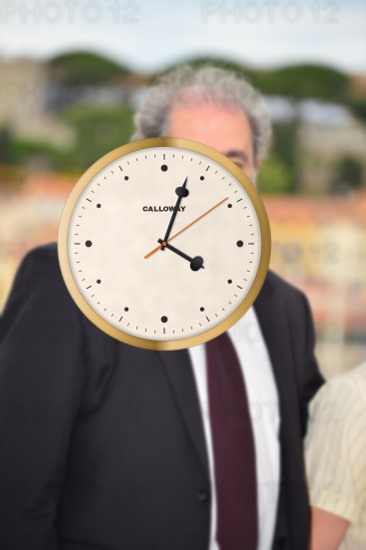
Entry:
4 h 03 min 09 s
